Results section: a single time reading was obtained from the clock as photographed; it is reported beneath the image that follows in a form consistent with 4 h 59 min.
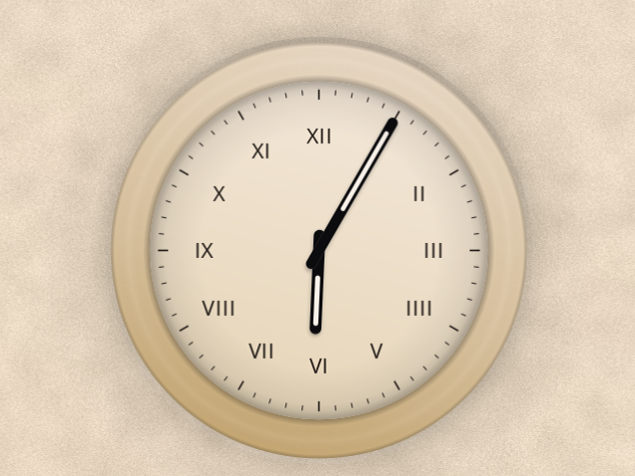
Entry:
6 h 05 min
